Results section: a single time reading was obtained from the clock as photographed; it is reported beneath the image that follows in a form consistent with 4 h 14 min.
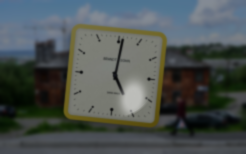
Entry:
5 h 01 min
